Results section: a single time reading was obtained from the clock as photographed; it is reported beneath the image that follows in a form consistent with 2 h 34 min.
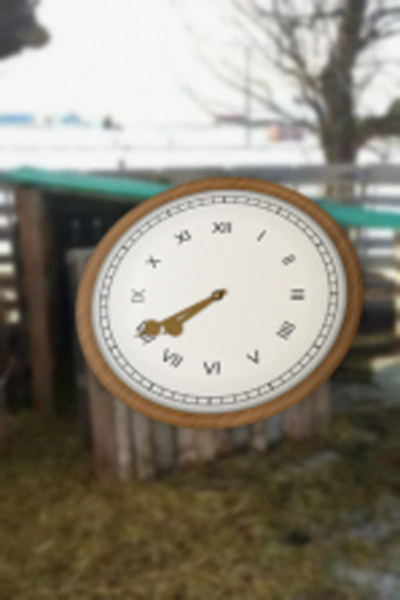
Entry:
7 h 40 min
